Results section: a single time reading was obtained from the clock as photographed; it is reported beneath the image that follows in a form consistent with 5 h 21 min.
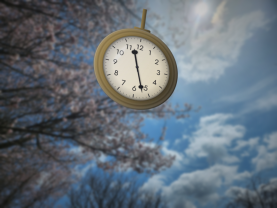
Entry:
11 h 27 min
